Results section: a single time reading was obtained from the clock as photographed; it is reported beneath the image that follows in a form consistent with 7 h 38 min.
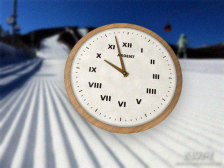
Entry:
9 h 57 min
